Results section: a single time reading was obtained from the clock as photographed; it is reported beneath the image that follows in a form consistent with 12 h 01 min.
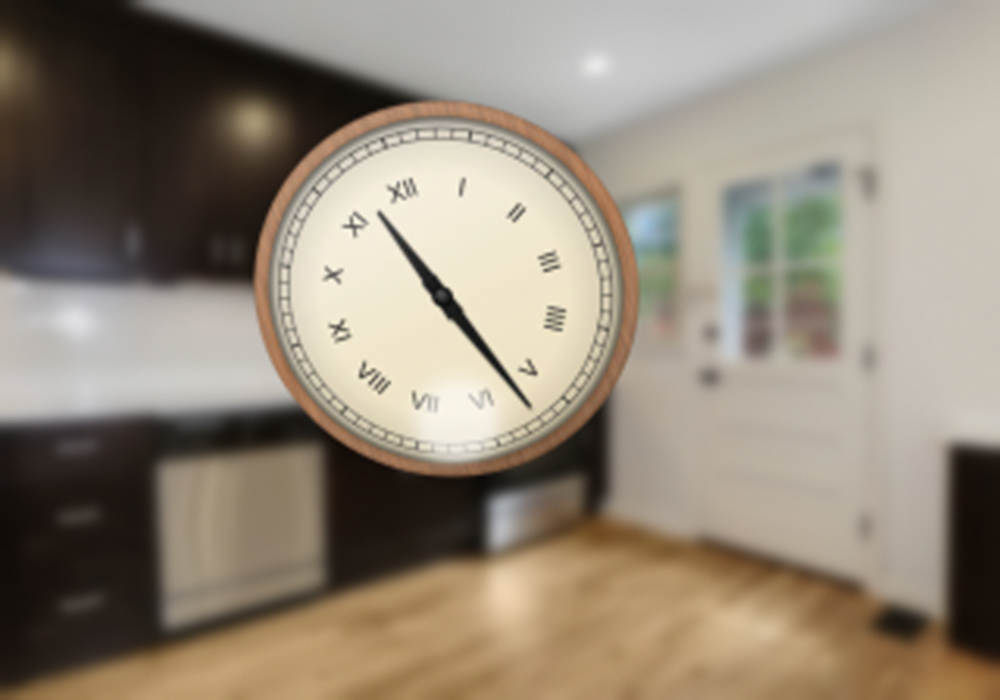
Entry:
11 h 27 min
